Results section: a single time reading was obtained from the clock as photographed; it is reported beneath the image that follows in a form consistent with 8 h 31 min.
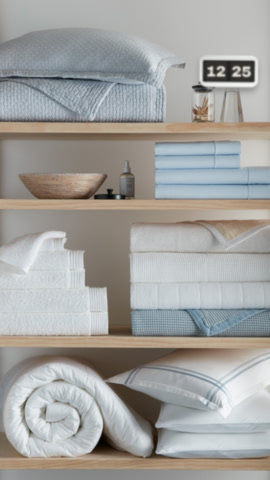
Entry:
12 h 25 min
